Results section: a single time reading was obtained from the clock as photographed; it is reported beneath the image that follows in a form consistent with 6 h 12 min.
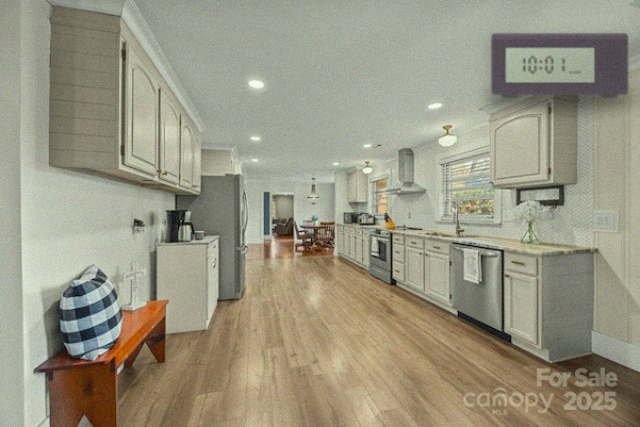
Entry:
10 h 01 min
